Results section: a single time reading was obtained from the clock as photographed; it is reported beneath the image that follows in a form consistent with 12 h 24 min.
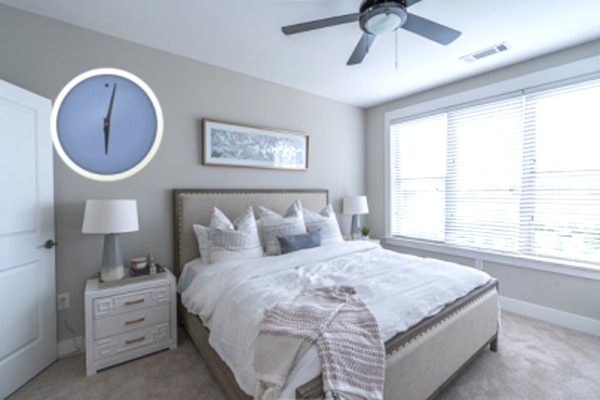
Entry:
6 h 02 min
